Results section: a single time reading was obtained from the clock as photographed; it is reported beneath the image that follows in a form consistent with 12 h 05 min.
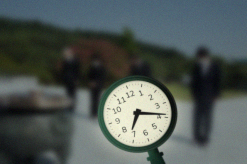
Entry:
7 h 19 min
